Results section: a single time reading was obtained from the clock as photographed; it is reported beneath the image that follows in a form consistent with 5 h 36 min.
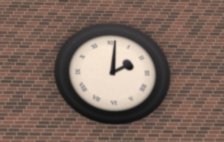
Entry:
2 h 01 min
